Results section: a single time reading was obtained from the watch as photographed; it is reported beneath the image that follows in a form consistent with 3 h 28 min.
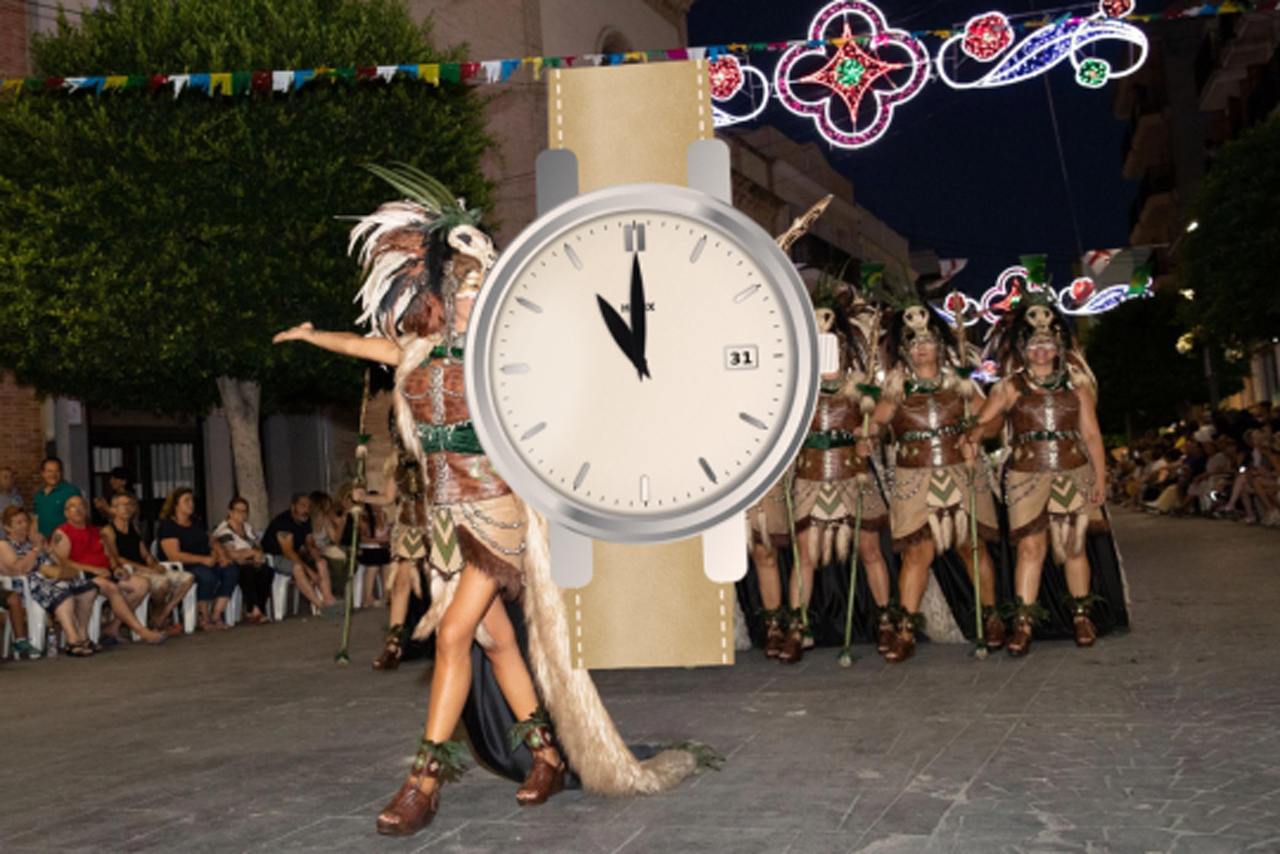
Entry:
11 h 00 min
